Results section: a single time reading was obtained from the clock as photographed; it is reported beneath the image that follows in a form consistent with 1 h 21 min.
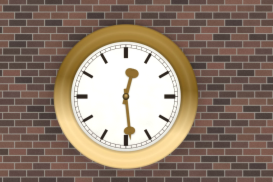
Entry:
12 h 29 min
